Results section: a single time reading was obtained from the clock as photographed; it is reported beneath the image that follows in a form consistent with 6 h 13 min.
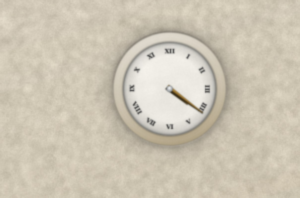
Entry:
4 h 21 min
